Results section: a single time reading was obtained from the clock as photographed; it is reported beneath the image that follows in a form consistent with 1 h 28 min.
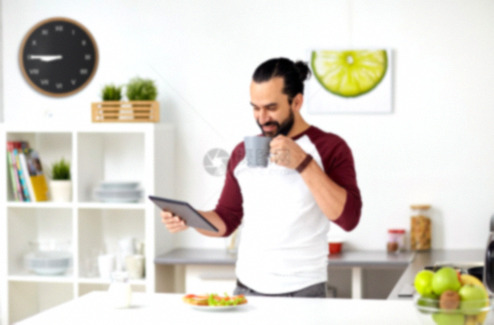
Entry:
8 h 45 min
